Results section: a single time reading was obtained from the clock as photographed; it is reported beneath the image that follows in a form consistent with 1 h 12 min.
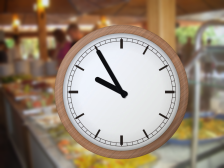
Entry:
9 h 55 min
